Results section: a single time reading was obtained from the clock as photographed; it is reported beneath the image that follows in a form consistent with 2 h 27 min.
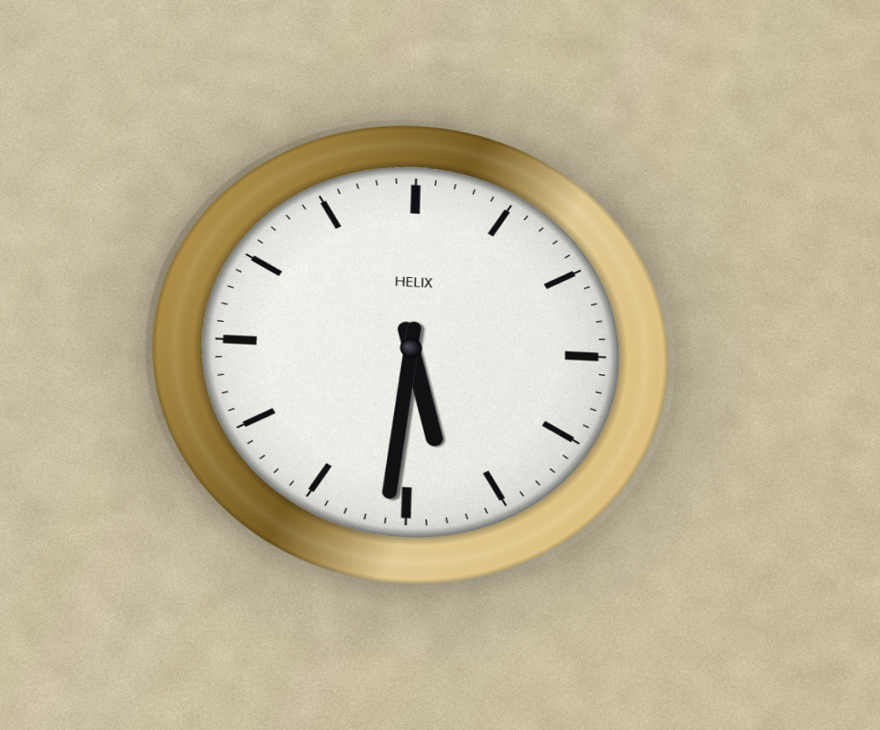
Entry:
5 h 31 min
